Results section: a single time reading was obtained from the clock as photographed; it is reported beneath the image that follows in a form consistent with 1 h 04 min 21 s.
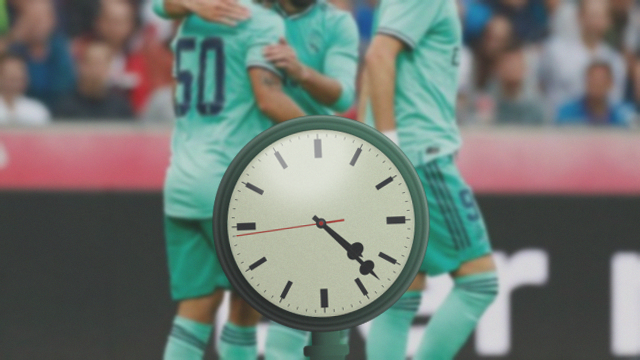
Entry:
4 h 22 min 44 s
